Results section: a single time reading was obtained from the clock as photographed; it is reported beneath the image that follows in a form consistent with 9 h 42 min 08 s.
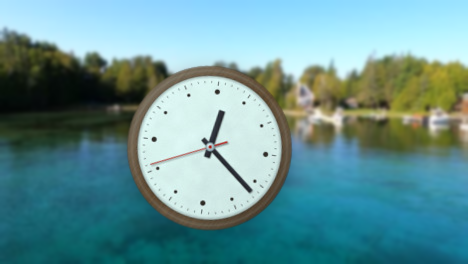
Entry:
12 h 21 min 41 s
